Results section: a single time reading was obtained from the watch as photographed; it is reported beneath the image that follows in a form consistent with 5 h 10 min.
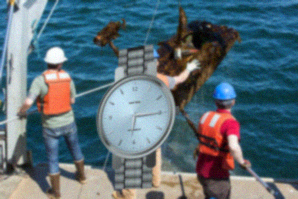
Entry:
6 h 15 min
